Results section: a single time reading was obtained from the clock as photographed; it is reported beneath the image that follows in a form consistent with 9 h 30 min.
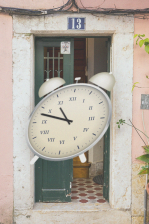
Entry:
10 h 48 min
